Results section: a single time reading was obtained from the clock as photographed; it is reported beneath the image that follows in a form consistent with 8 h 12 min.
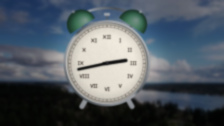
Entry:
2 h 43 min
